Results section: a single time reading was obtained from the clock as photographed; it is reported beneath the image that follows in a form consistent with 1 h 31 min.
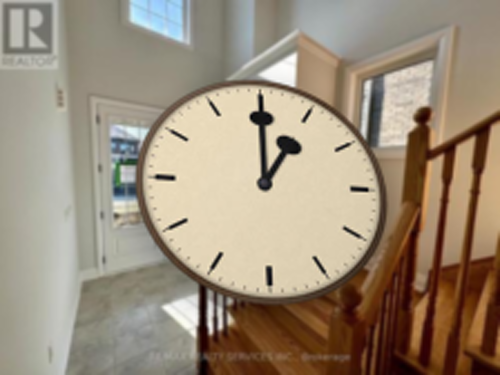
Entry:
1 h 00 min
